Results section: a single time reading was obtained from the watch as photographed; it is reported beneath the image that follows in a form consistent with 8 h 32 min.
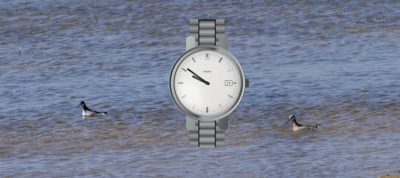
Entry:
9 h 51 min
